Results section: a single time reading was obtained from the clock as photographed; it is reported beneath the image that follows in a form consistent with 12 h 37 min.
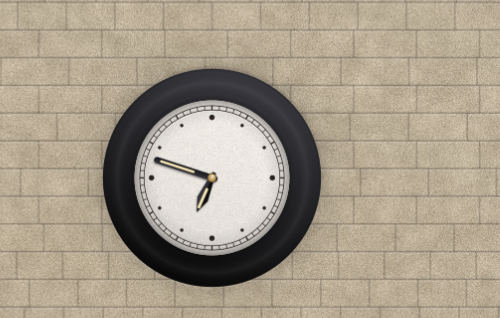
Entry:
6 h 48 min
